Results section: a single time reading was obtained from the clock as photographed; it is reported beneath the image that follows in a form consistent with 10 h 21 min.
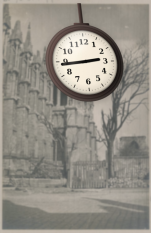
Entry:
2 h 44 min
